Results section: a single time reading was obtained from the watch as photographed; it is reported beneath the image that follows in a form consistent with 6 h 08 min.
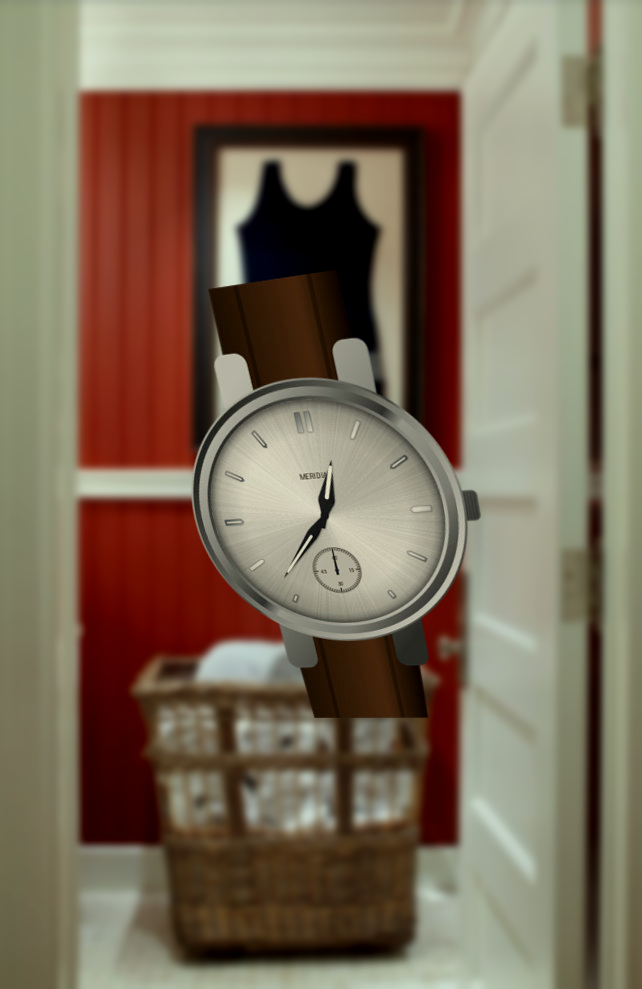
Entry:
12 h 37 min
